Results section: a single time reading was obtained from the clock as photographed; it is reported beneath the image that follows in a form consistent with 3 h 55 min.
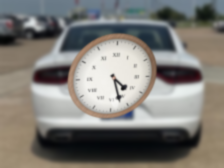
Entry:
4 h 27 min
